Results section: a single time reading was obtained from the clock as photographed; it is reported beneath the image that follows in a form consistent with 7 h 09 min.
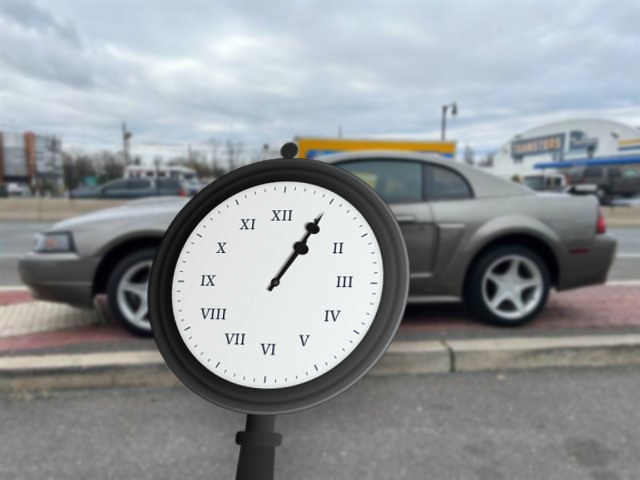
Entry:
1 h 05 min
